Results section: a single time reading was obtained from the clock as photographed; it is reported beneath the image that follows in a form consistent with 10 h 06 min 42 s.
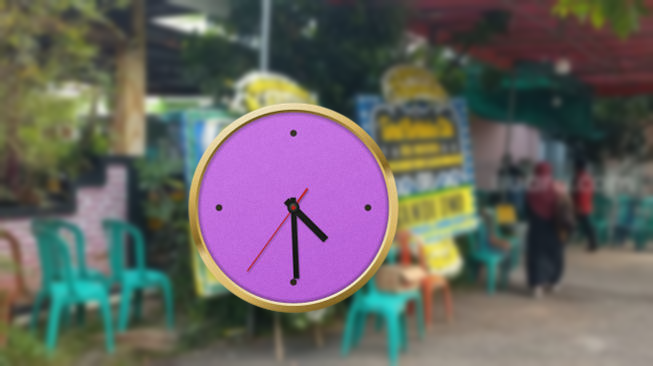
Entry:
4 h 29 min 36 s
